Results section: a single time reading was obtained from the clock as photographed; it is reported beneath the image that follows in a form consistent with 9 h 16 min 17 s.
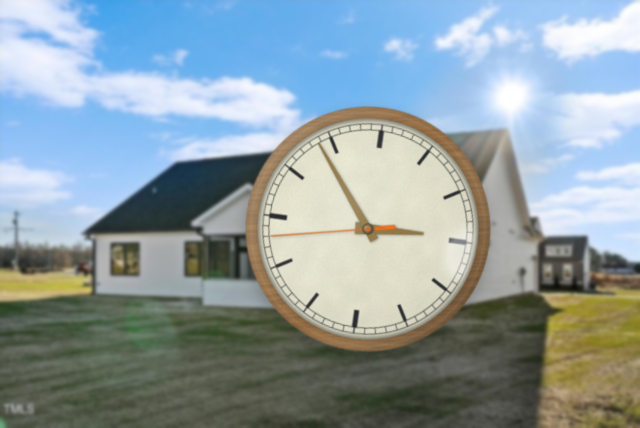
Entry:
2 h 53 min 43 s
